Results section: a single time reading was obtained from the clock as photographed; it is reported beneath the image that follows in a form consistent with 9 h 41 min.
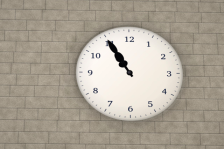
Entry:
10 h 55 min
